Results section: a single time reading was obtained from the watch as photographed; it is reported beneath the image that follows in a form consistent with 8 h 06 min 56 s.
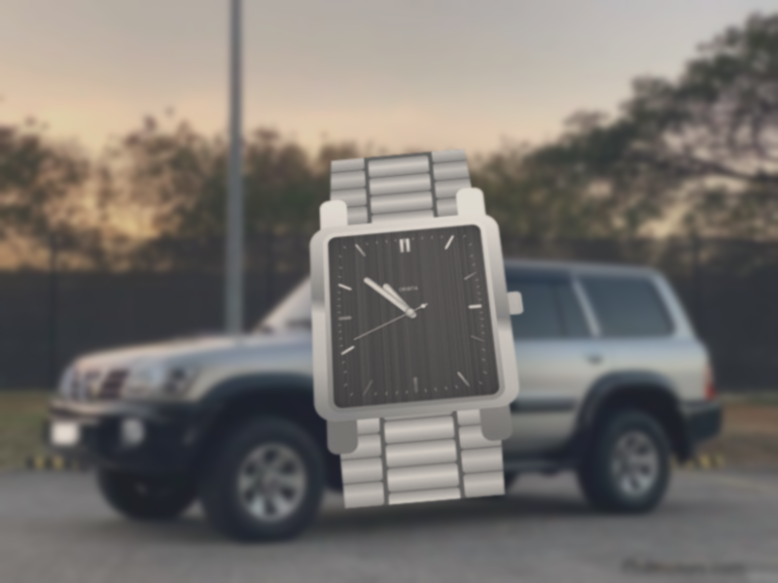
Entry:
10 h 52 min 41 s
